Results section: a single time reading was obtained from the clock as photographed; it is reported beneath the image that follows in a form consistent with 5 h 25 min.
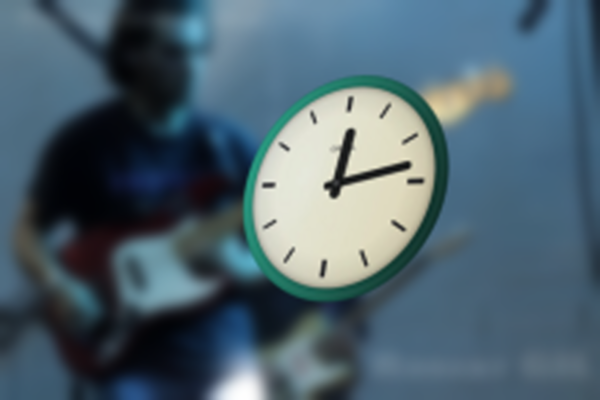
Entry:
12 h 13 min
